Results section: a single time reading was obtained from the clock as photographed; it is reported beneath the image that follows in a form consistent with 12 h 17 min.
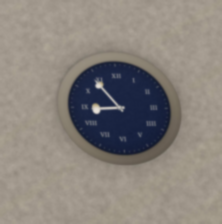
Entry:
8 h 54 min
